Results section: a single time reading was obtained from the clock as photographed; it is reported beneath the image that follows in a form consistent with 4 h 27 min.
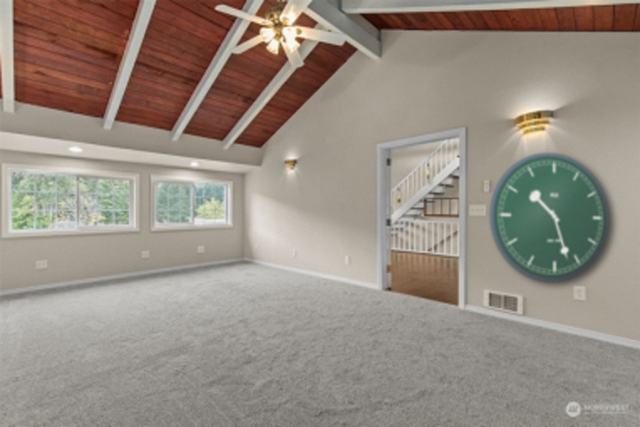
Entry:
10 h 27 min
